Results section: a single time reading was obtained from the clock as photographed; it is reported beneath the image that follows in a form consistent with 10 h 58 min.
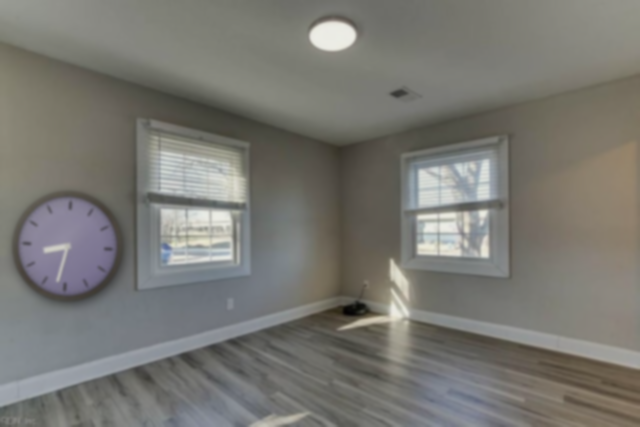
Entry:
8 h 32 min
